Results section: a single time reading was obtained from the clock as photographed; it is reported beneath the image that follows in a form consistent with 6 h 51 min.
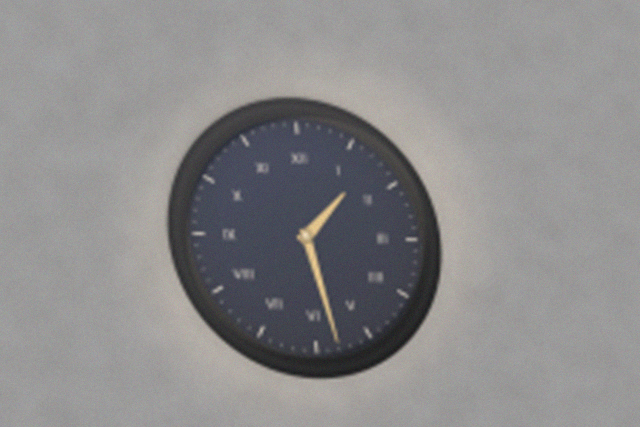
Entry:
1 h 28 min
